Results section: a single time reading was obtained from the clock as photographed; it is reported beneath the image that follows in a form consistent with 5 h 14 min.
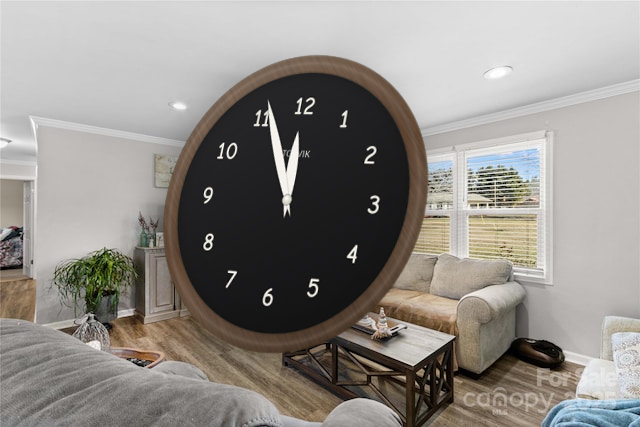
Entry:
11 h 56 min
